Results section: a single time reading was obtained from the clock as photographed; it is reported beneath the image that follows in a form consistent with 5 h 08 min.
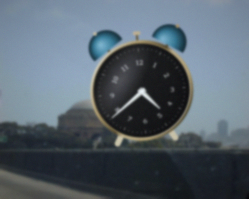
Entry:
4 h 39 min
